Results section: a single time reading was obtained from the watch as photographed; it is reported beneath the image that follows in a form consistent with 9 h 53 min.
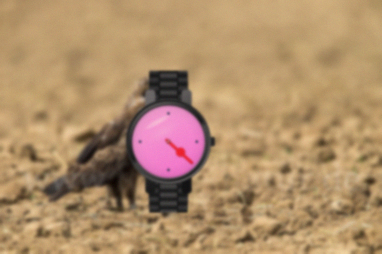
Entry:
4 h 22 min
